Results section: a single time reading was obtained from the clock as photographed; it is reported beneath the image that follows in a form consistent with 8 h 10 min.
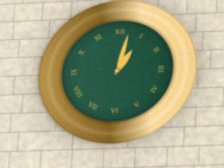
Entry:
1 h 02 min
